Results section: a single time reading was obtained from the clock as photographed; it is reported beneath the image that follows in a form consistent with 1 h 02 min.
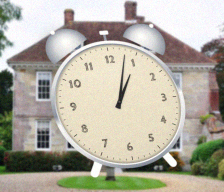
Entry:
1 h 03 min
